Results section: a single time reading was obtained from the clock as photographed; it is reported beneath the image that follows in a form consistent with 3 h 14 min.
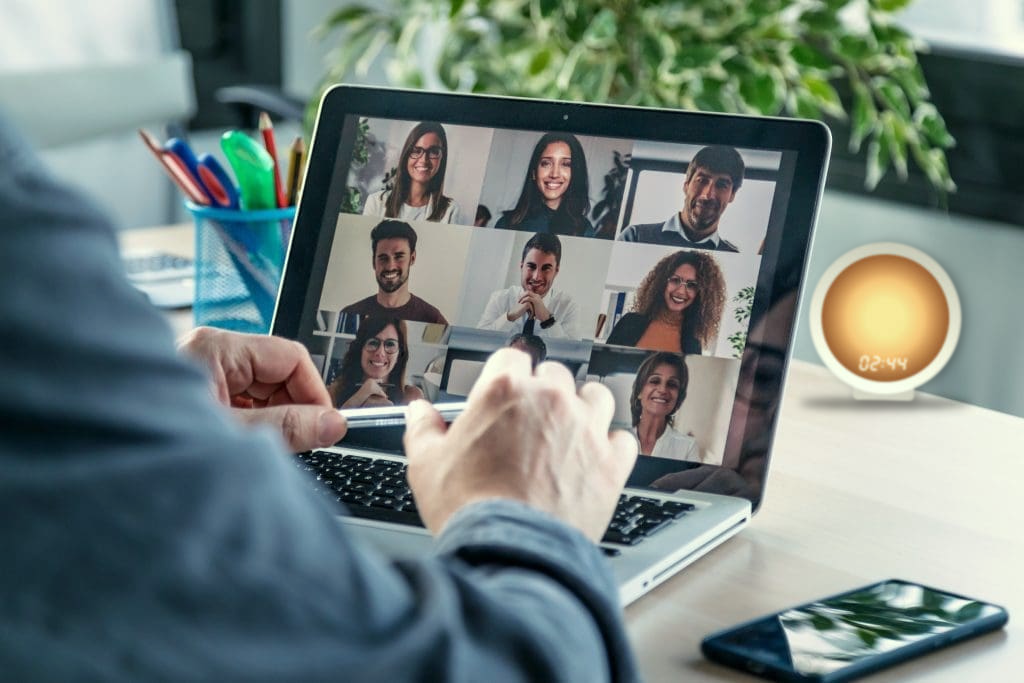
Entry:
2 h 44 min
